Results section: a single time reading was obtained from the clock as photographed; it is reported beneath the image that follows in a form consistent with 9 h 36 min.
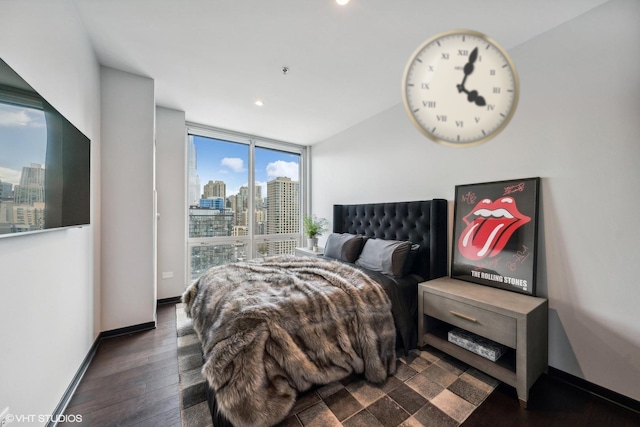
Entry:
4 h 03 min
